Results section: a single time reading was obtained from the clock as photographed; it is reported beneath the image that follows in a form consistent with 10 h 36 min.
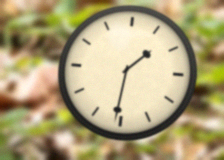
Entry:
1 h 31 min
